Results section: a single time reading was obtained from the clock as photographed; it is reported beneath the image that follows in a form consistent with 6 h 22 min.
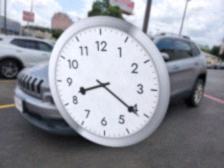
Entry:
8 h 21 min
